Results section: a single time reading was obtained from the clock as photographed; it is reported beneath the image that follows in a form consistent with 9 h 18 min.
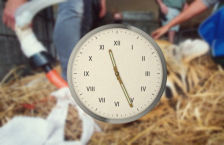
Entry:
11 h 26 min
